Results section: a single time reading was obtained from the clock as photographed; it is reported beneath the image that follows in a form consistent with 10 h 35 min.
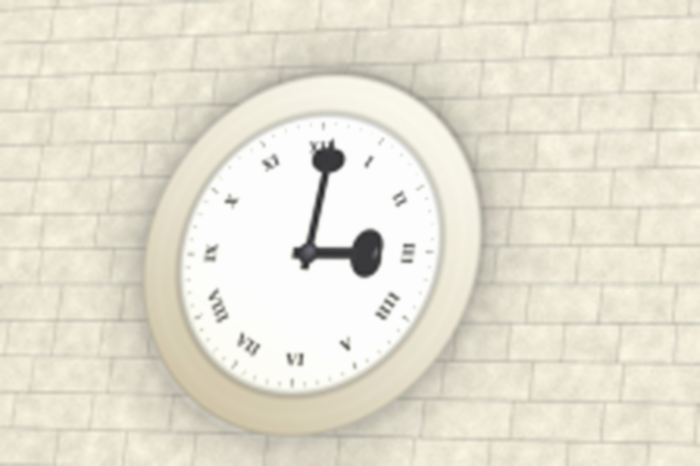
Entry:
3 h 01 min
